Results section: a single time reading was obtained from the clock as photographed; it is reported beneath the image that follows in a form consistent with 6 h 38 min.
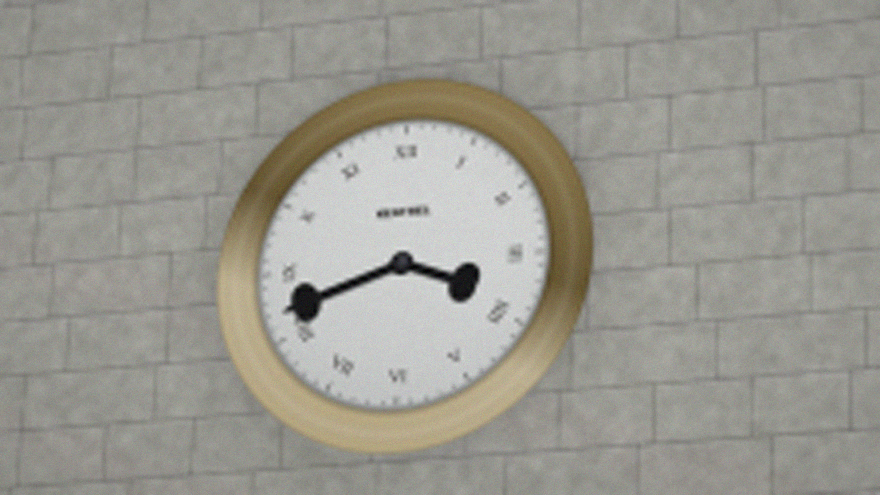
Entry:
3 h 42 min
